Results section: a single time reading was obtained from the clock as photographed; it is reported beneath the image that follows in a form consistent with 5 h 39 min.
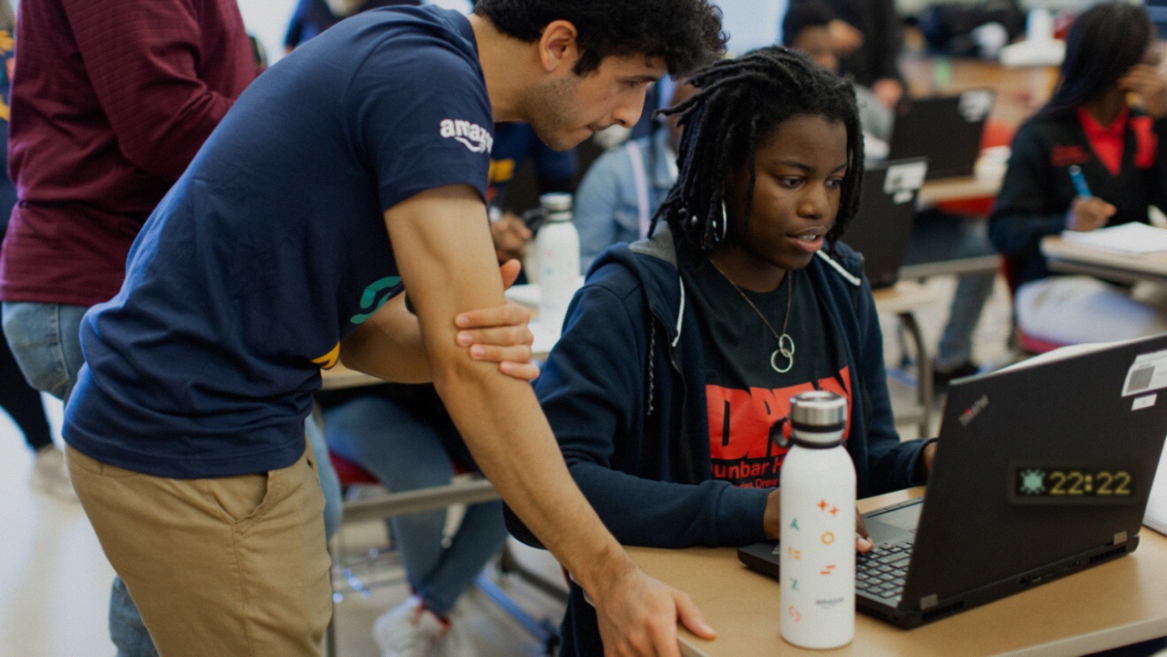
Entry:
22 h 22 min
